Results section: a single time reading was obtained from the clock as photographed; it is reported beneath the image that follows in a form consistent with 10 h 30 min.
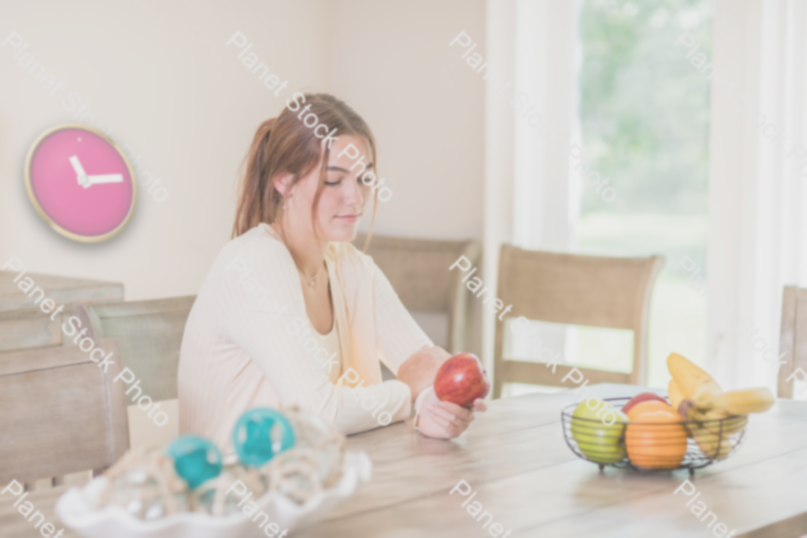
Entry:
11 h 14 min
